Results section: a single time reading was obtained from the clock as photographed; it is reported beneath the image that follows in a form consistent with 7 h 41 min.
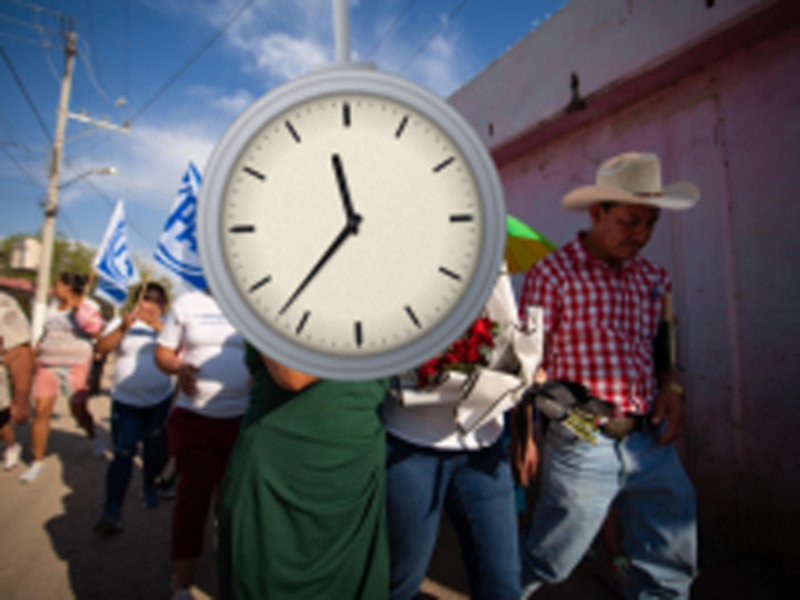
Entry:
11 h 37 min
